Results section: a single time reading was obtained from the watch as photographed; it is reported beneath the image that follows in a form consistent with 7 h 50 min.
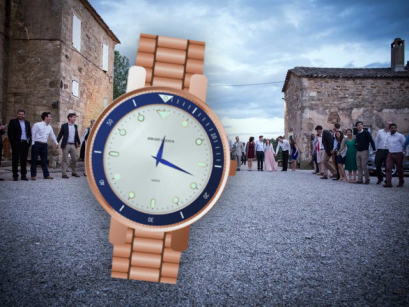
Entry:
12 h 18 min
